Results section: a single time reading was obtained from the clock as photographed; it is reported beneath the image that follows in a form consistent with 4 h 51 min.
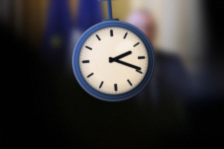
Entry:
2 h 19 min
